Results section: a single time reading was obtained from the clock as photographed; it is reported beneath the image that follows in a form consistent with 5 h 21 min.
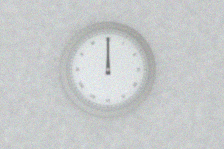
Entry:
12 h 00 min
